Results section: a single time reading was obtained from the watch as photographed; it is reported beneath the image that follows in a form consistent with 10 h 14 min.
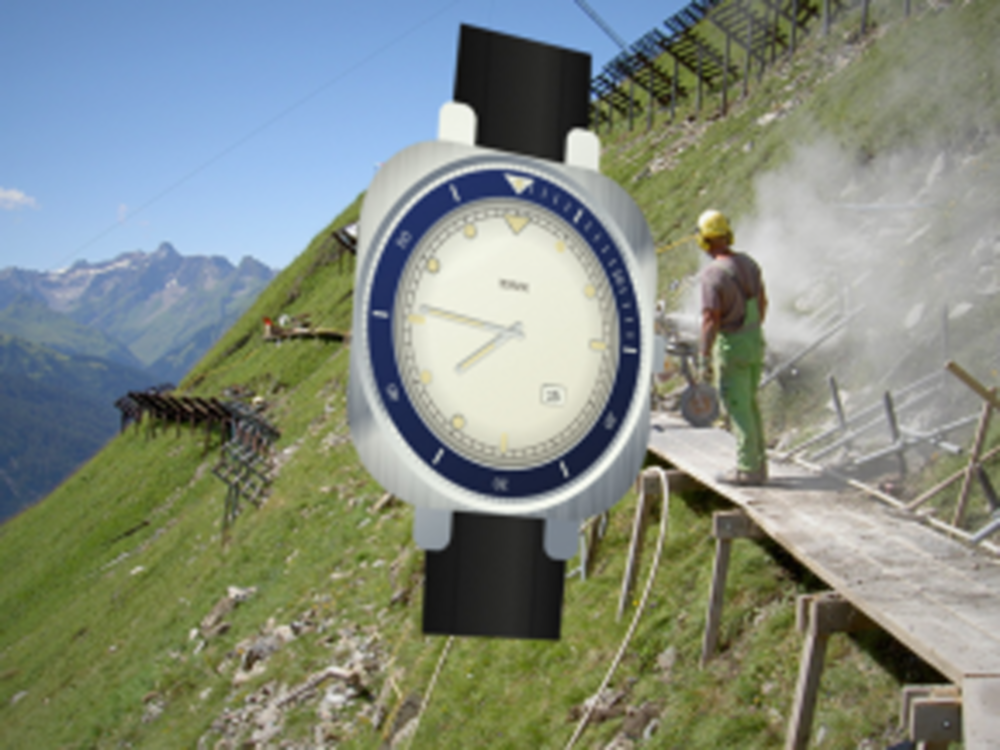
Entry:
7 h 46 min
